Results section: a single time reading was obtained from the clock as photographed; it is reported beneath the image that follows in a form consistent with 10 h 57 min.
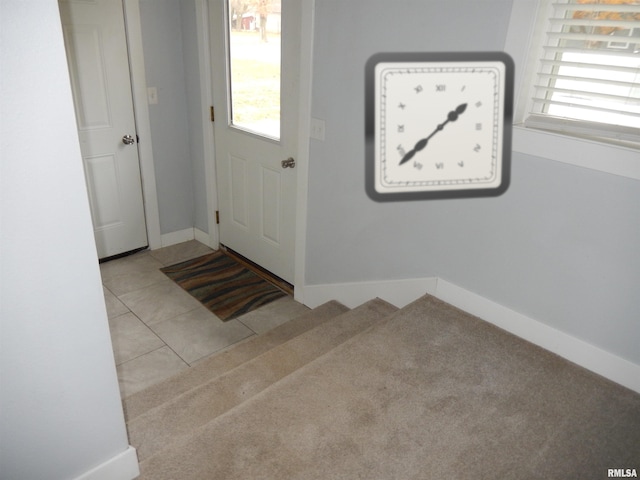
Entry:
1 h 38 min
